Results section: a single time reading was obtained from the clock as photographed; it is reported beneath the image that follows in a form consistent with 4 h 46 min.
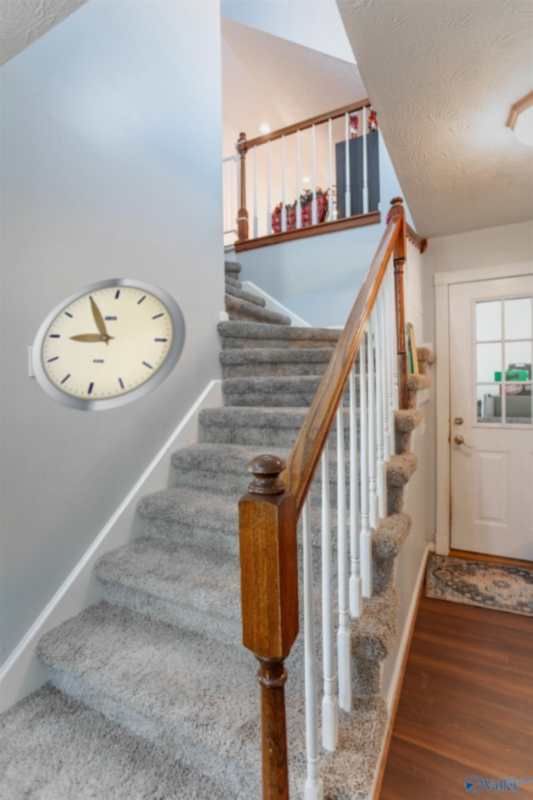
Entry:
8 h 55 min
